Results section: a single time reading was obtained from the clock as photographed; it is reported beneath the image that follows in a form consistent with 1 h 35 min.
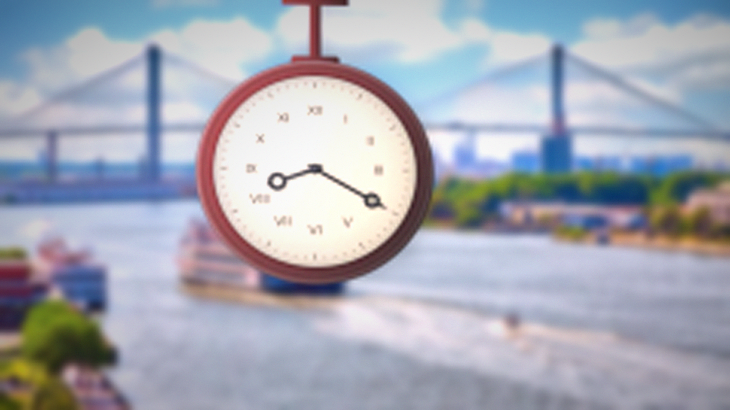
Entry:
8 h 20 min
